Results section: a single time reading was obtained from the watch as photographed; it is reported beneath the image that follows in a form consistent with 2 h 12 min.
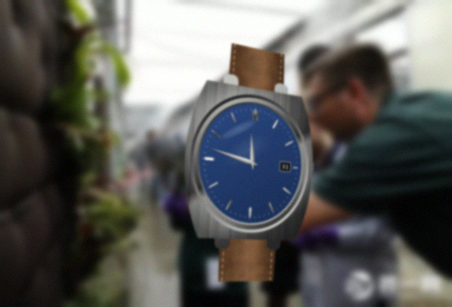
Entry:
11 h 47 min
